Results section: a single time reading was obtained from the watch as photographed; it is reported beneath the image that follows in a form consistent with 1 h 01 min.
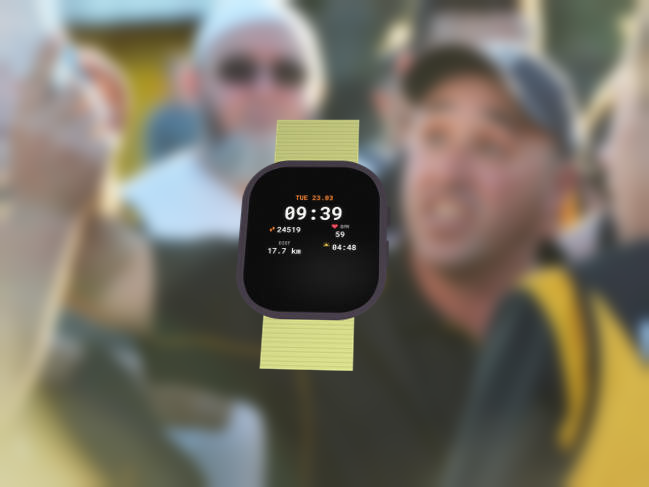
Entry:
9 h 39 min
